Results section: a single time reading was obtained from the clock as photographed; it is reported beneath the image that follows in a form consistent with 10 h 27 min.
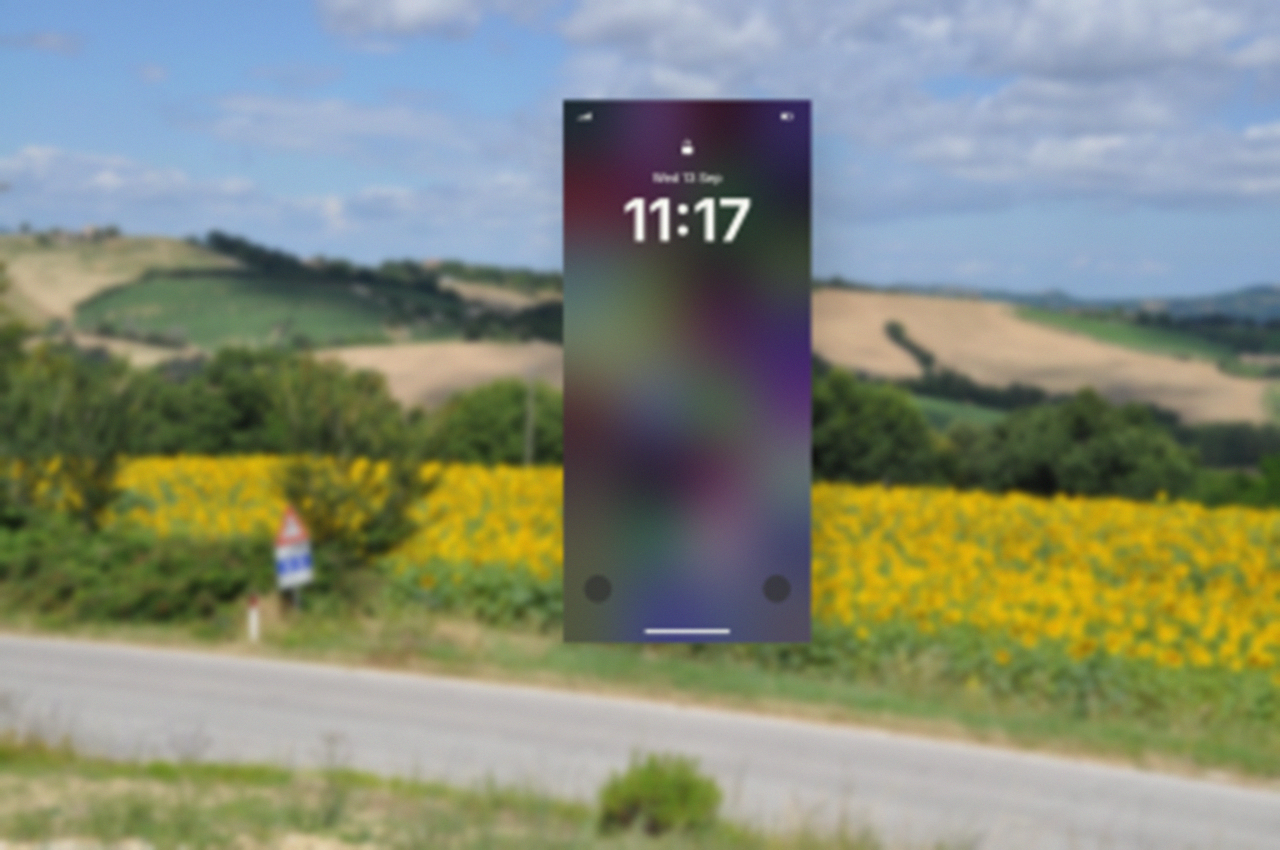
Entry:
11 h 17 min
